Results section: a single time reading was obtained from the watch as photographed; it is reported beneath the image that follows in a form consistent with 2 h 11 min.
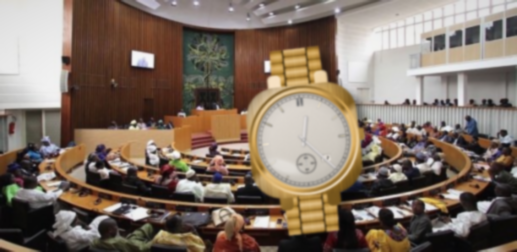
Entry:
12 h 23 min
